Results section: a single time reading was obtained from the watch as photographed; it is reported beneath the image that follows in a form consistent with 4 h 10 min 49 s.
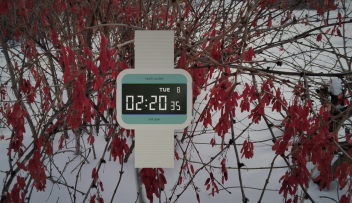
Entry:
2 h 20 min 35 s
